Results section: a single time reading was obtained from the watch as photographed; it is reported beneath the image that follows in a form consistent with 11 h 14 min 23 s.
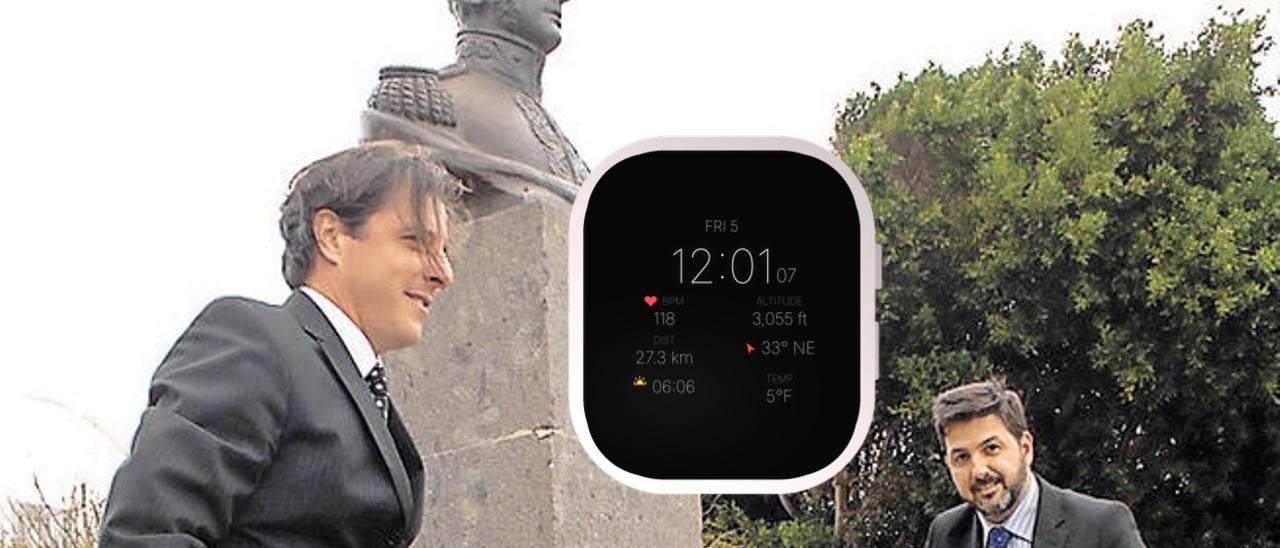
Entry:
12 h 01 min 07 s
